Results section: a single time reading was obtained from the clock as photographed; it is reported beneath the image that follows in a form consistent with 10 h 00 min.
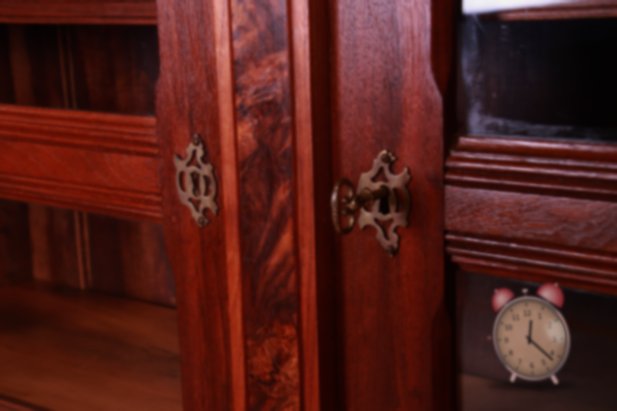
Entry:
12 h 22 min
